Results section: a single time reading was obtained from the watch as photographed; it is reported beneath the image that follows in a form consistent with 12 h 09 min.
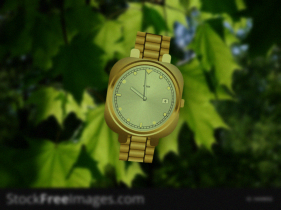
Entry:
9 h 59 min
